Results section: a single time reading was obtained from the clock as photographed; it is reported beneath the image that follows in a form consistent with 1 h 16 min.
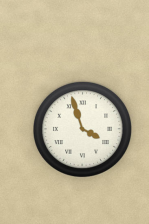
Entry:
3 h 57 min
